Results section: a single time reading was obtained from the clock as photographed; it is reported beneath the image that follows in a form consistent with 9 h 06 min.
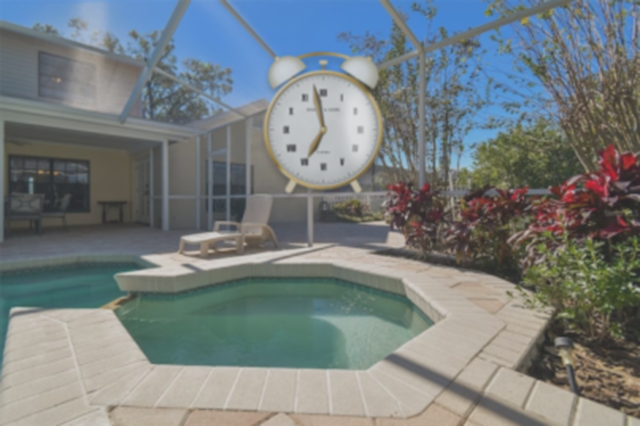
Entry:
6 h 58 min
